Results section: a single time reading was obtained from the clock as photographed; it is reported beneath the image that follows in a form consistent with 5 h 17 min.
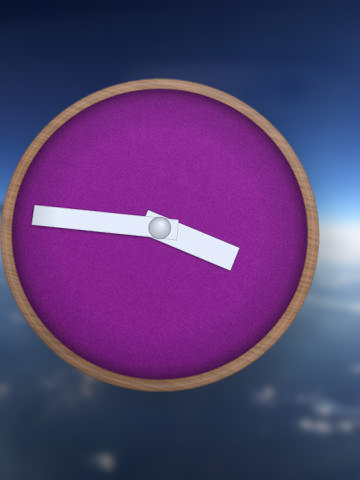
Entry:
3 h 46 min
